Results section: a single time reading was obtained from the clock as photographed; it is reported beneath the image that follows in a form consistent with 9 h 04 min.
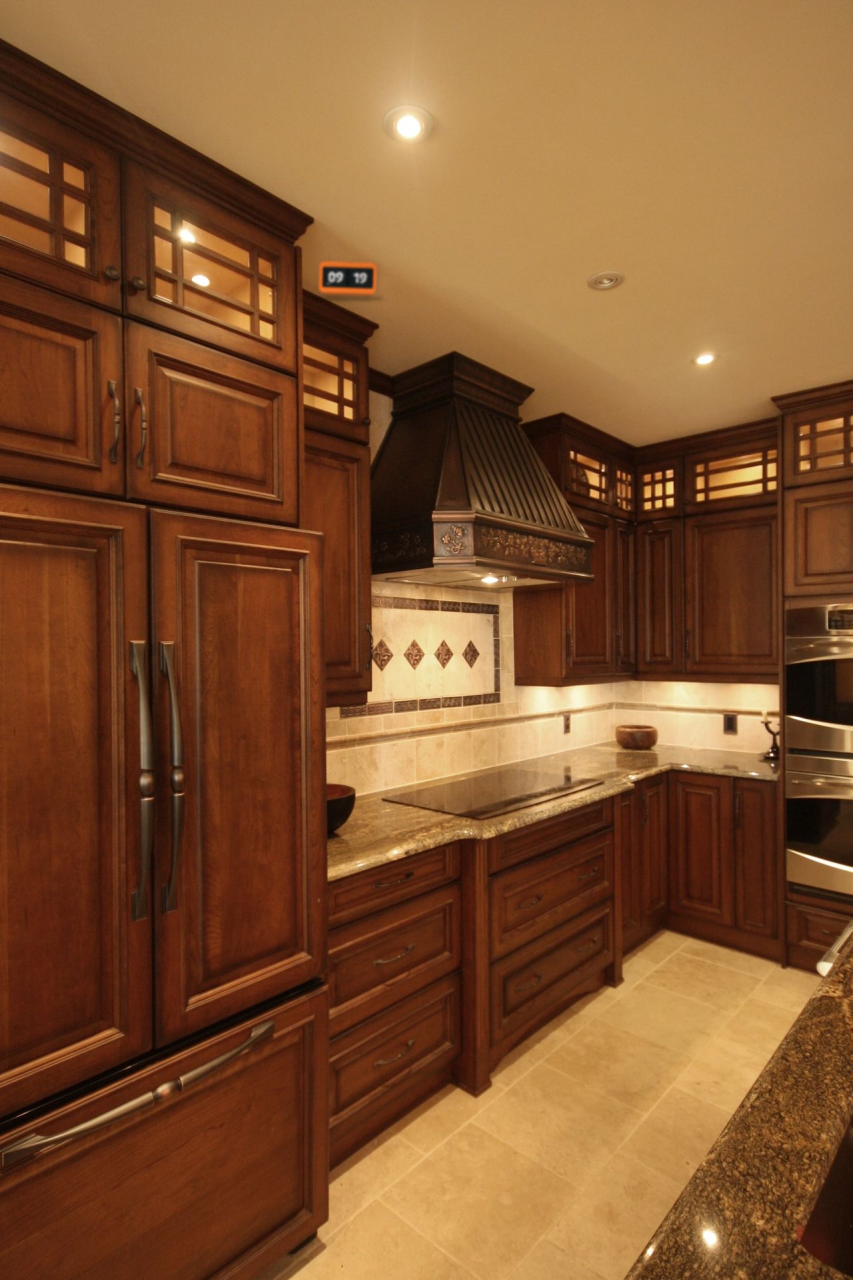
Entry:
9 h 19 min
